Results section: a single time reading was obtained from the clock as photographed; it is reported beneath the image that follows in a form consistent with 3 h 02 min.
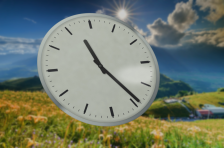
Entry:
11 h 24 min
